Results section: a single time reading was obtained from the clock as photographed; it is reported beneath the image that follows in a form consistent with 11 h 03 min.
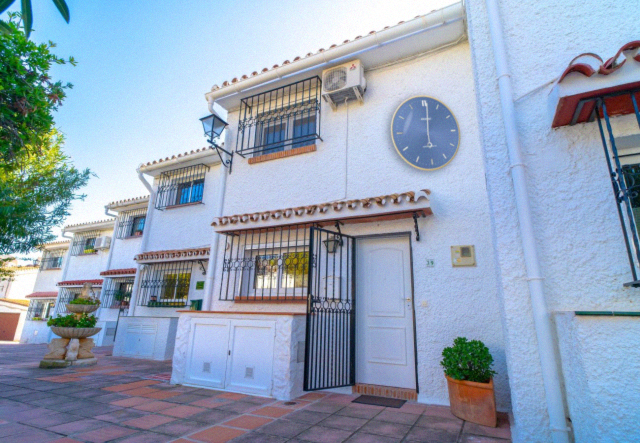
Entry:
6 h 01 min
